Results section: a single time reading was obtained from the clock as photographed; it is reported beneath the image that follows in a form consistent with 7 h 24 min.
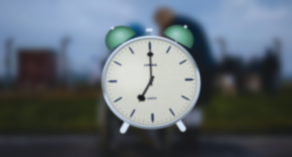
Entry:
7 h 00 min
